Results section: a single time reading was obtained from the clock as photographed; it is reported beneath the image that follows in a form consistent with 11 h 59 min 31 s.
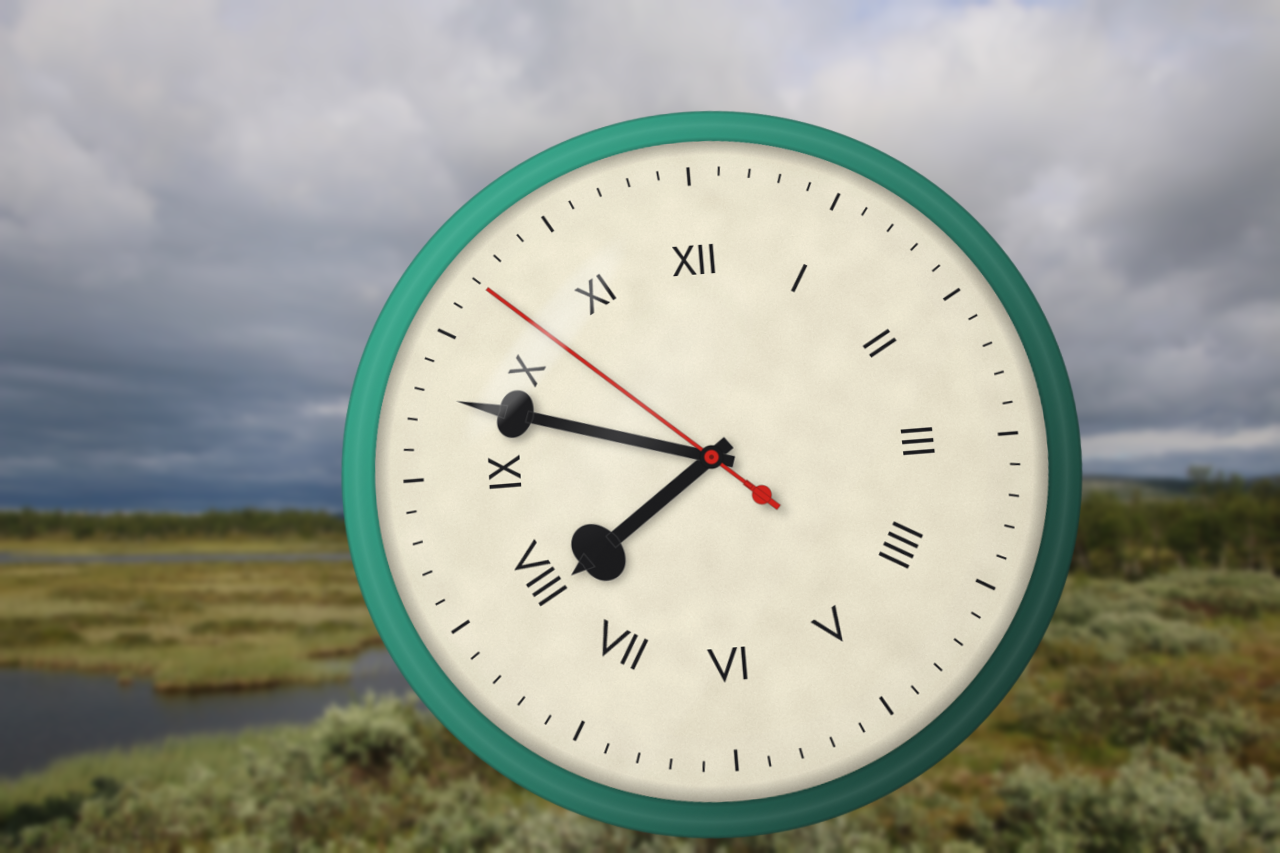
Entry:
7 h 47 min 52 s
